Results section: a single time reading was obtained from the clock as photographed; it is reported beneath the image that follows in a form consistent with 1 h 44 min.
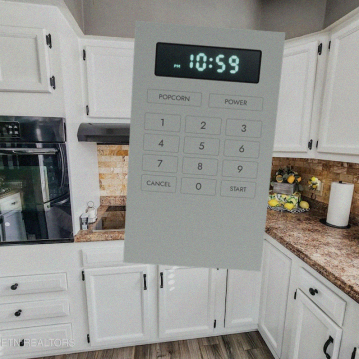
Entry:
10 h 59 min
